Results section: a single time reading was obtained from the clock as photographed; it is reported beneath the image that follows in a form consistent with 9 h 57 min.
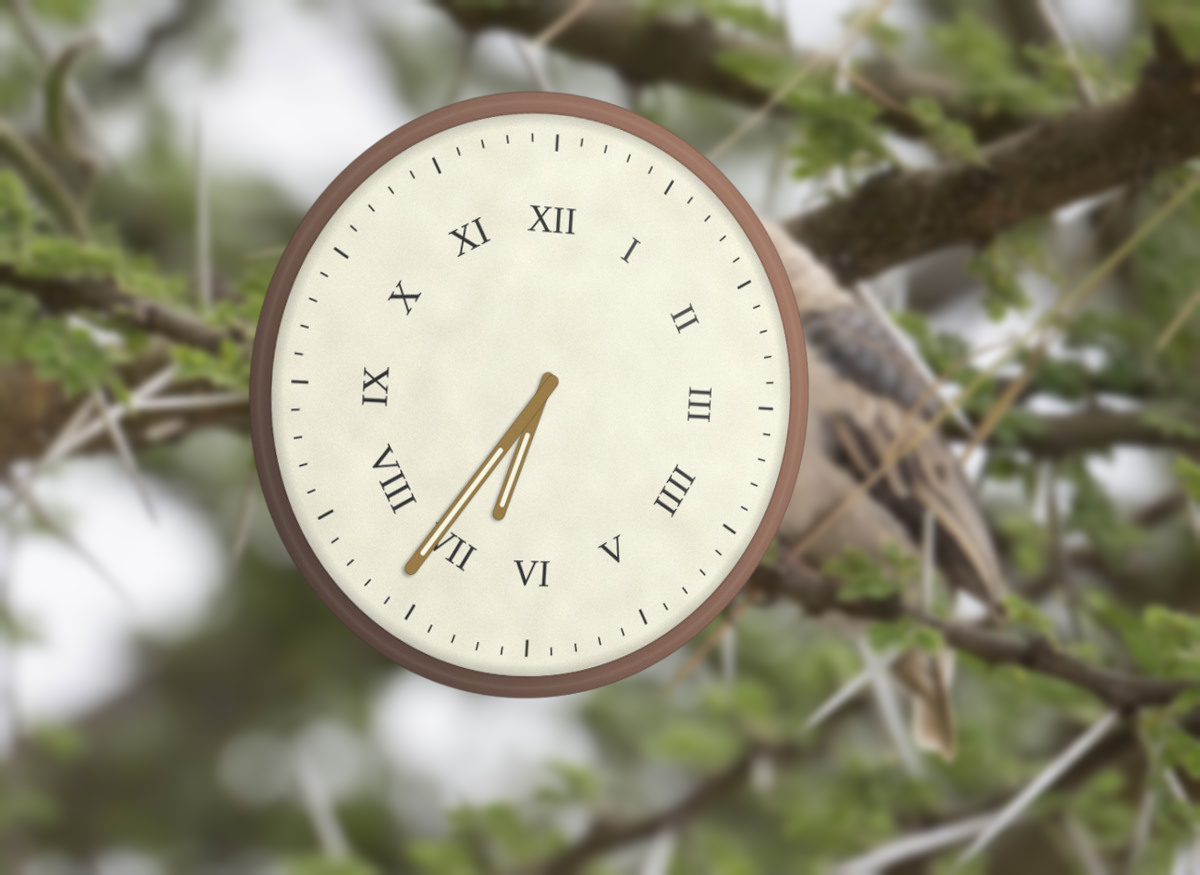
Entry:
6 h 36 min
